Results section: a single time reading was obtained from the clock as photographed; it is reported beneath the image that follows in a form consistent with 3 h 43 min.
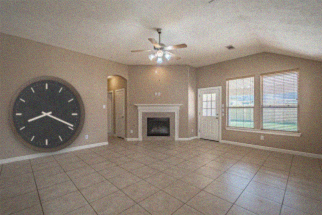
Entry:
8 h 19 min
